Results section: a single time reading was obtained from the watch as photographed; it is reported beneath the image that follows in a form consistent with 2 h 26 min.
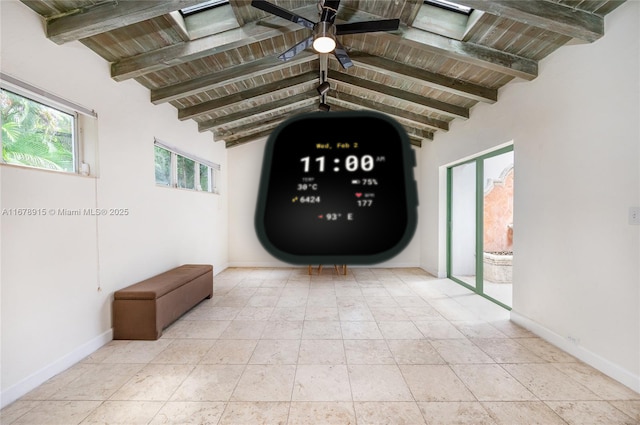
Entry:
11 h 00 min
